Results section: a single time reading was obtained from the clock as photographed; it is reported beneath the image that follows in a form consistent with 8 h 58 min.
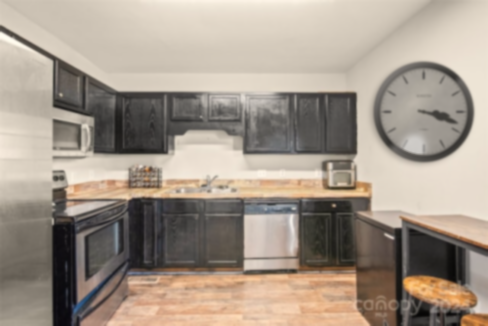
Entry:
3 h 18 min
